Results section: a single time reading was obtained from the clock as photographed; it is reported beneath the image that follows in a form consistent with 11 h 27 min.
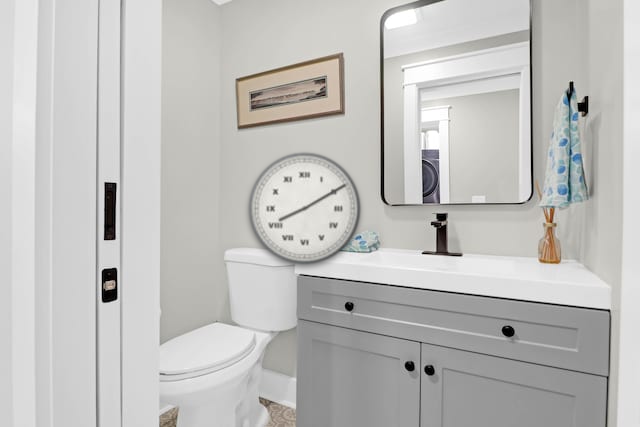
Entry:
8 h 10 min
